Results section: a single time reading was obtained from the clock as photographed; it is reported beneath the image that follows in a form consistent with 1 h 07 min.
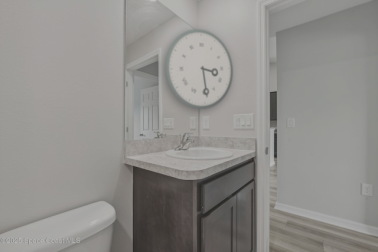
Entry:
3 h 29 min
